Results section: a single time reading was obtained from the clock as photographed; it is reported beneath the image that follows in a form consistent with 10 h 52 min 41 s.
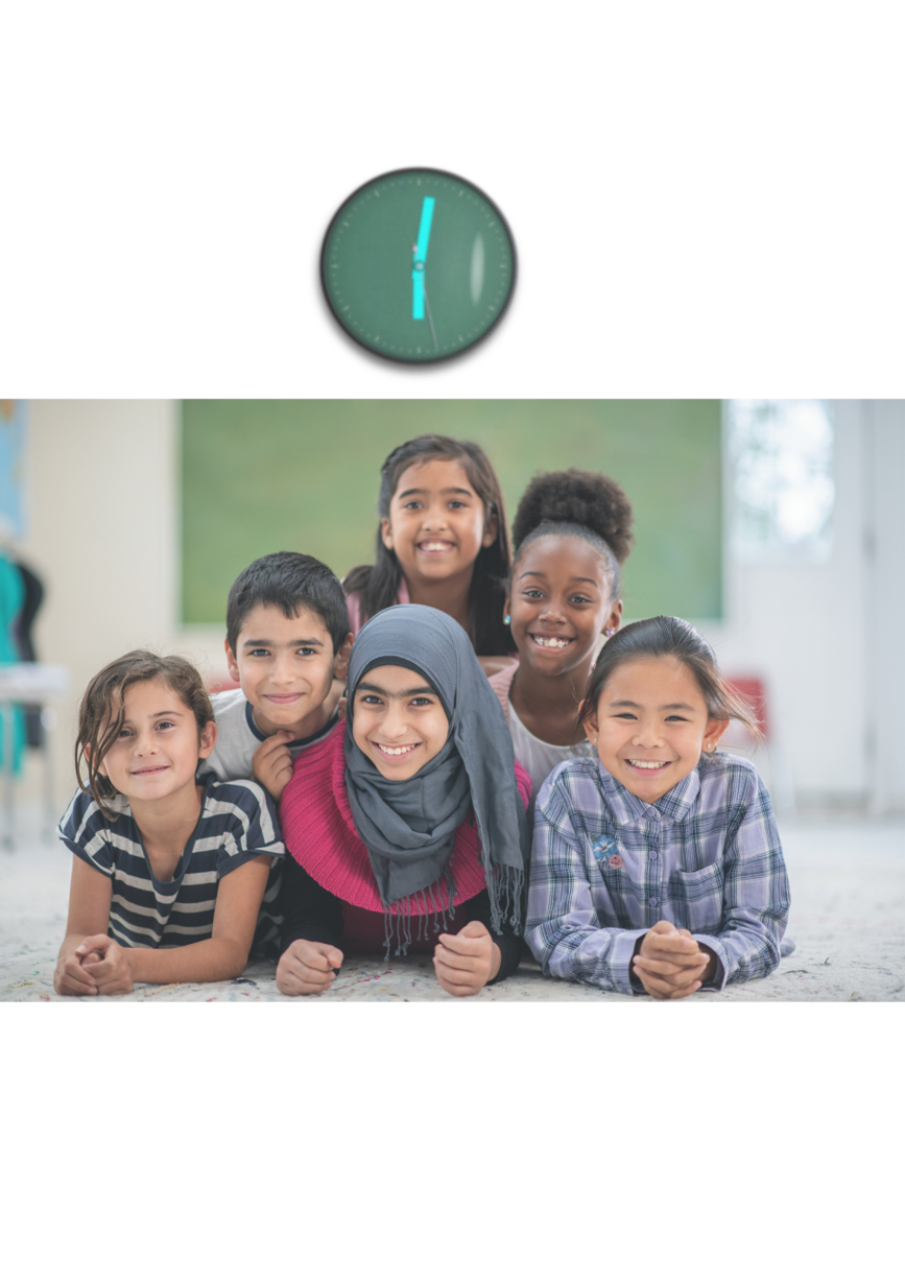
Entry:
6 h 01 min 28 s
